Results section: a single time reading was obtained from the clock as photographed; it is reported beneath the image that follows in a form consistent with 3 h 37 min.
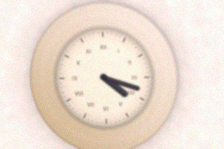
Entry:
4 h 18 min
